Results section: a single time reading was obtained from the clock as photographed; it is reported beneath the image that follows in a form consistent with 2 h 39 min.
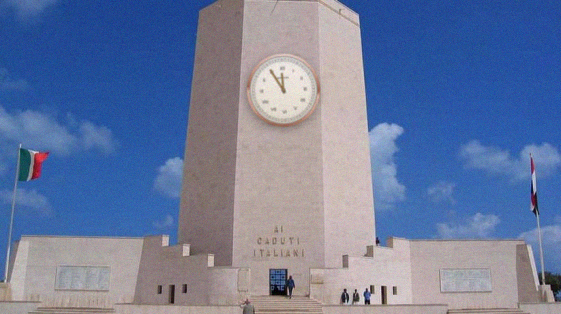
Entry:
11 h 55 min
